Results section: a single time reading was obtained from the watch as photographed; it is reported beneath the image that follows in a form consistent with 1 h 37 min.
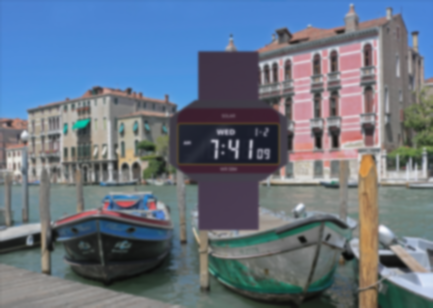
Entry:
7 h 41 min
